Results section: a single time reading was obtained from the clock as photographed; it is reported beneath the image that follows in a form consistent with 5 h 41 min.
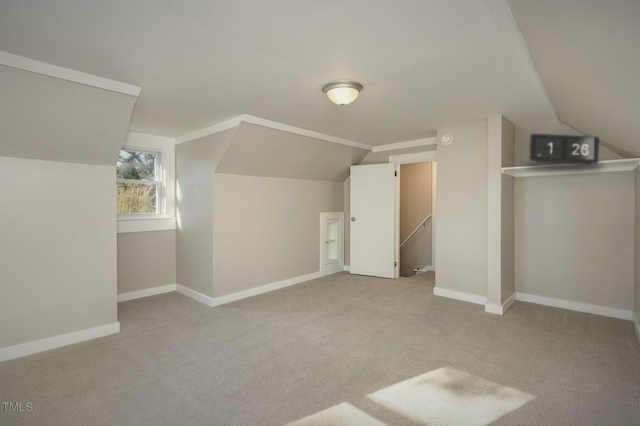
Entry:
1 h 26 min
